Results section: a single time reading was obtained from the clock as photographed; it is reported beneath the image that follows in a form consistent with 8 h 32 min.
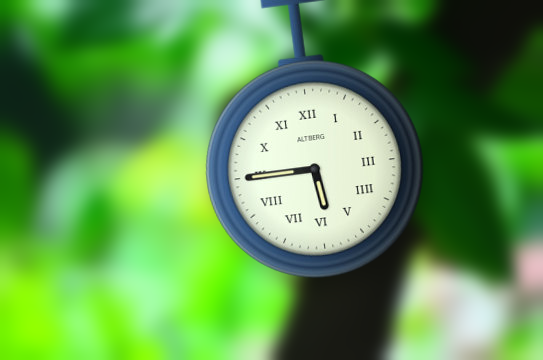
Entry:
5 h 45 min
